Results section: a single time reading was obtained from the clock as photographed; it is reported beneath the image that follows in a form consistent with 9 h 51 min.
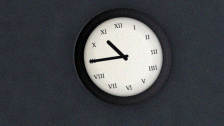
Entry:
10 h 45 min
